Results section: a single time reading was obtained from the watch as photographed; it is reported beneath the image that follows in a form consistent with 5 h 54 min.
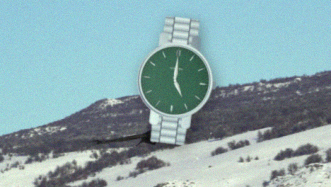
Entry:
5 h 00 min
